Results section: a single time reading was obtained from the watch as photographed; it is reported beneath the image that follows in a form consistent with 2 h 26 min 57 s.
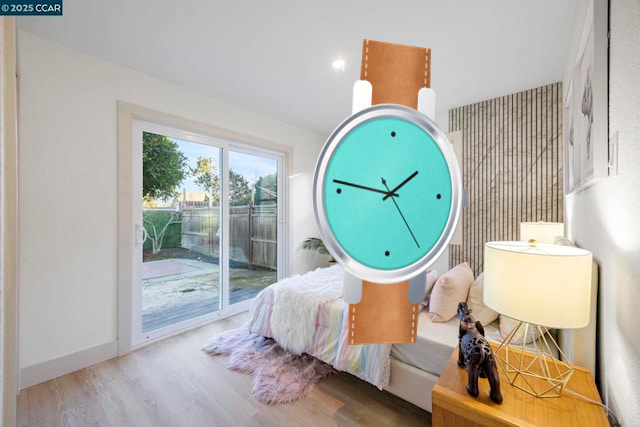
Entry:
1 h 46 min 24 s
